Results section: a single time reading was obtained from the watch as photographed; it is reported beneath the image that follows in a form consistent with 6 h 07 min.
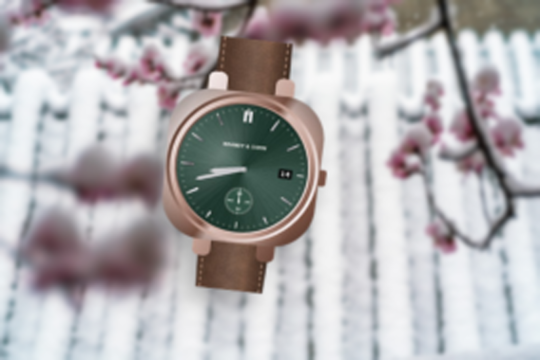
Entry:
8 h 42 min
